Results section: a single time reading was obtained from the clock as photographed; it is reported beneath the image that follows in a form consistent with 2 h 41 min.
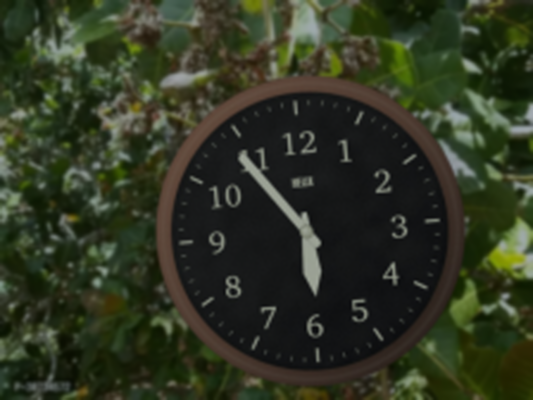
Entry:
5 h 54 min
